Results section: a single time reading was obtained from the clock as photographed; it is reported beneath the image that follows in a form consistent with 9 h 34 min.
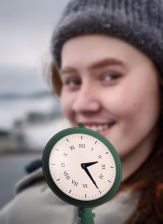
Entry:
2 h 25 min
